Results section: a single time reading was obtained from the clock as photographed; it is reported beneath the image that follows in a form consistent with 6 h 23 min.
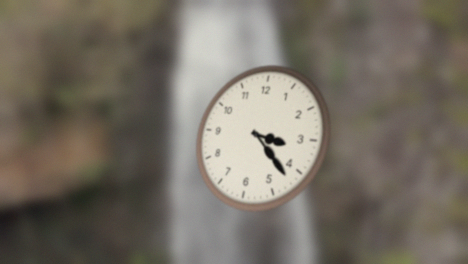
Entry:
3 h 22 min
